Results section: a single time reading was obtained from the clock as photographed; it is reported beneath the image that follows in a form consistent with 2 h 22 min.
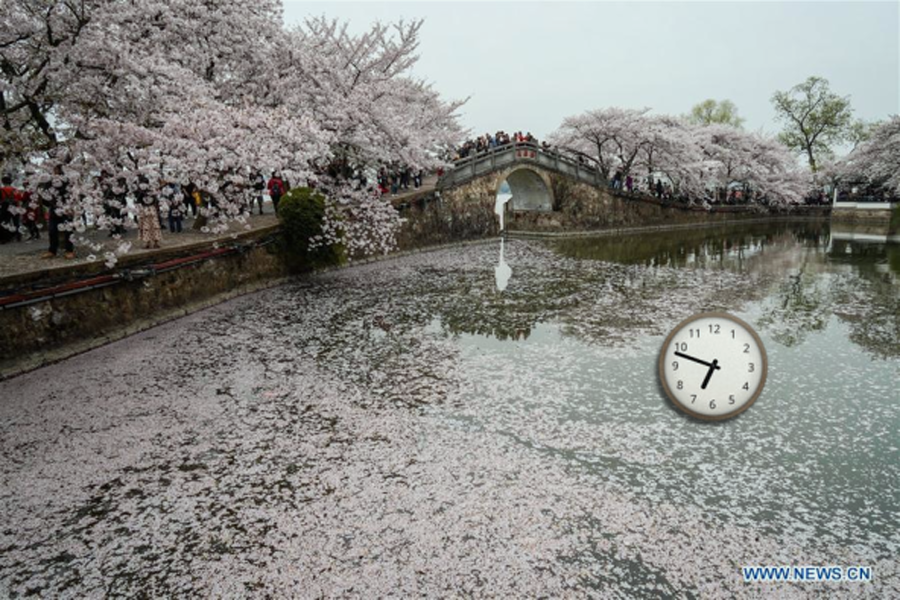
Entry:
6 h 48 min
